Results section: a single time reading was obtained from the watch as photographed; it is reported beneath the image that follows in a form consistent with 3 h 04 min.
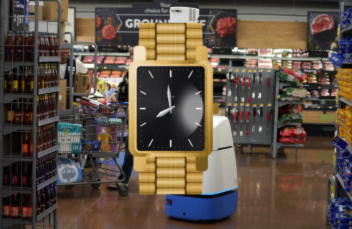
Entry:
7 h 59 min
